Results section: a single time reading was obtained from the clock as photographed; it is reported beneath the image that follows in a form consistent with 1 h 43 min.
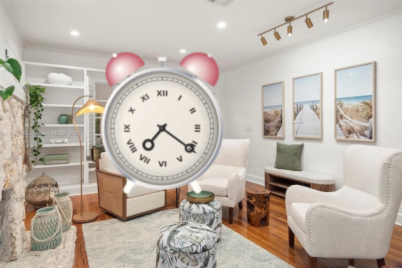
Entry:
7 h 21 min
